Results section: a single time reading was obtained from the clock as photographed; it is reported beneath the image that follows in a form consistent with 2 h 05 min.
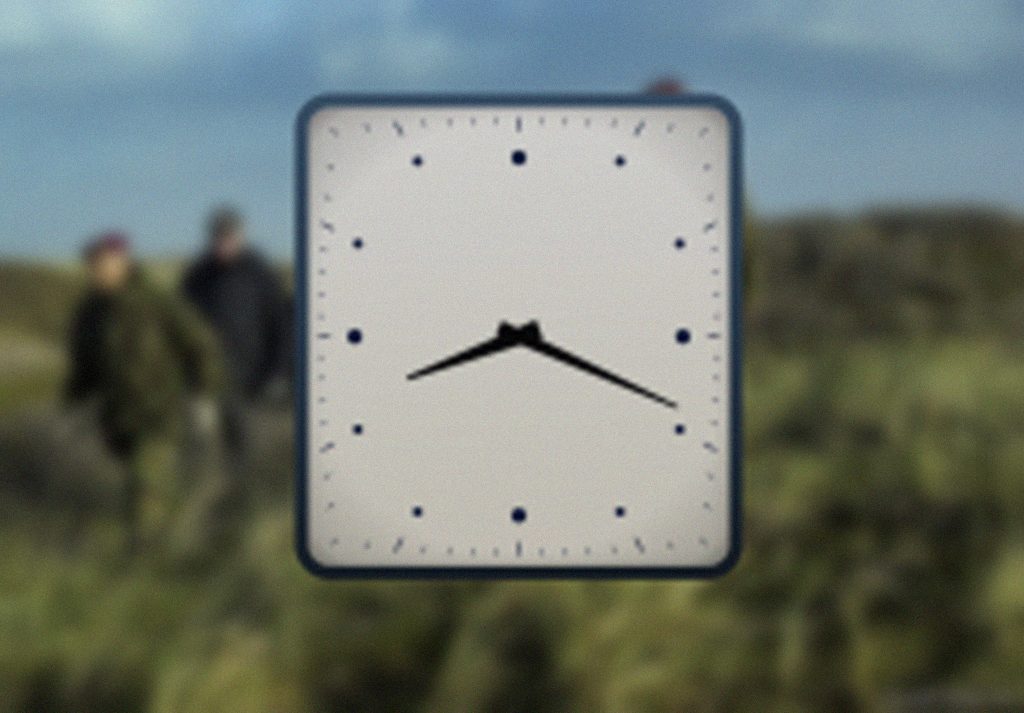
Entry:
8 h 19 min
